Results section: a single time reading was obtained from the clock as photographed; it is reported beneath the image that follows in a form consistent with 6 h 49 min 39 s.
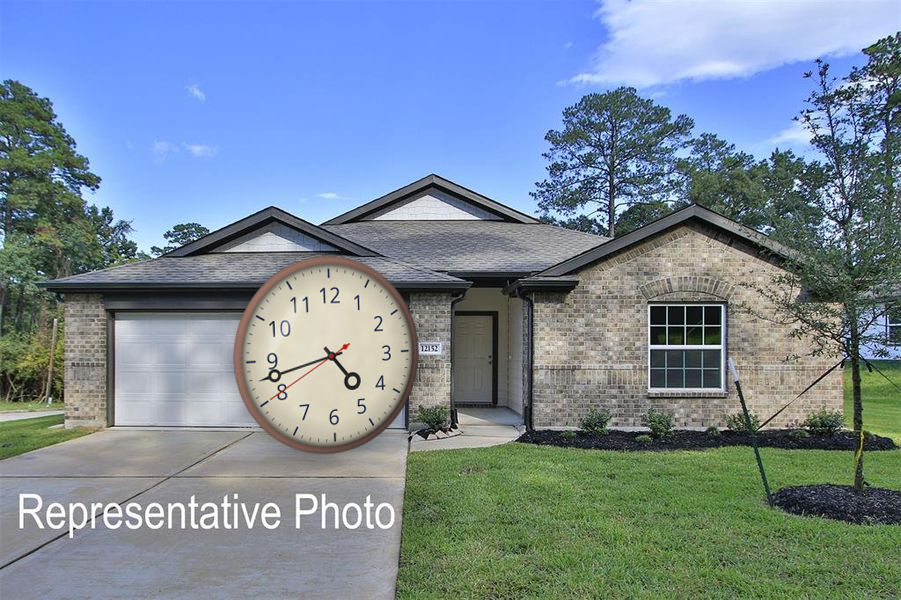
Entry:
4 h 42 min 40 s
